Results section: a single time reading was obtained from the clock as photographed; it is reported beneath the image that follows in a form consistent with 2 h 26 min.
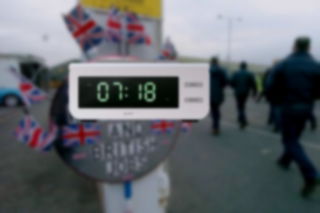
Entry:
7 h 18 min
